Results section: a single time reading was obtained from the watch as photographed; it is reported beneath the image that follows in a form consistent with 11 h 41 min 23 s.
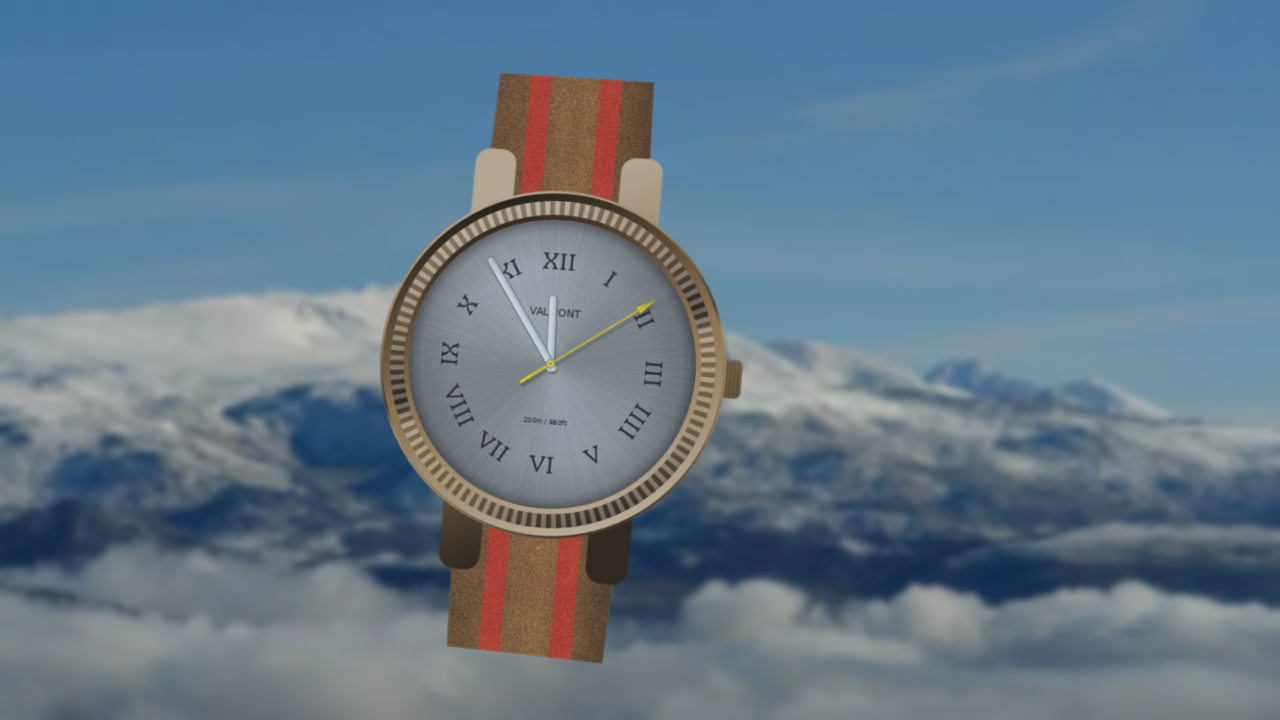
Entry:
11 h 54 min 09 s
